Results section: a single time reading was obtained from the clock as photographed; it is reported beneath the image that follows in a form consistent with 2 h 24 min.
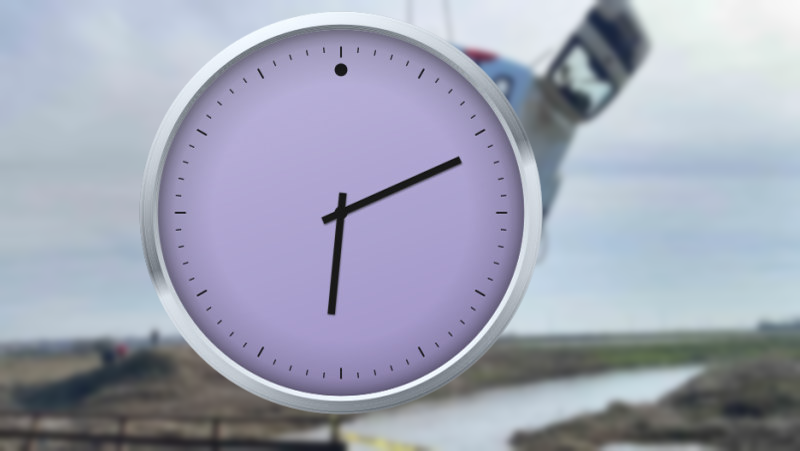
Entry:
6 h 11 min
